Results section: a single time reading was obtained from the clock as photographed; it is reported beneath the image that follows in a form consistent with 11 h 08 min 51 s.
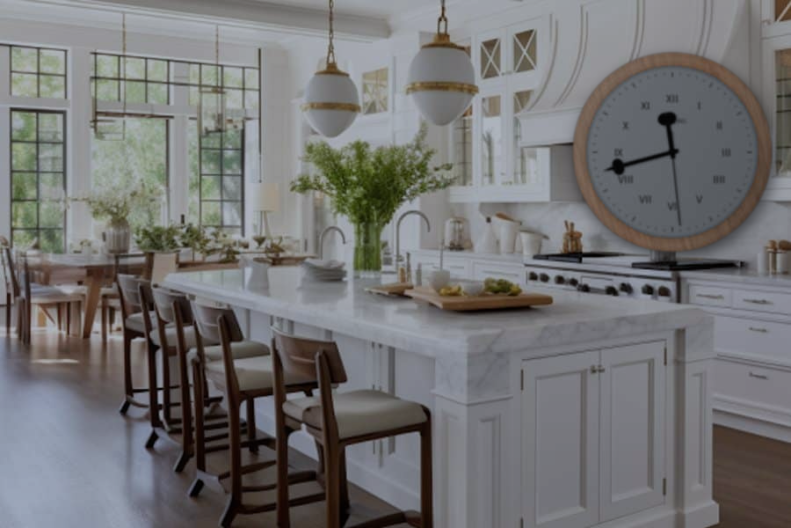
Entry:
11 h 42 min 29 s
